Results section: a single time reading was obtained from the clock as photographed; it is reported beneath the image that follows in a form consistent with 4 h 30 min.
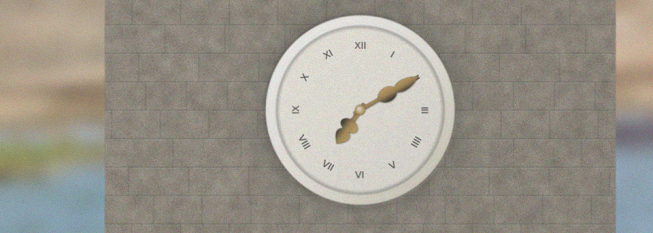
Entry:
7 h 10 min
